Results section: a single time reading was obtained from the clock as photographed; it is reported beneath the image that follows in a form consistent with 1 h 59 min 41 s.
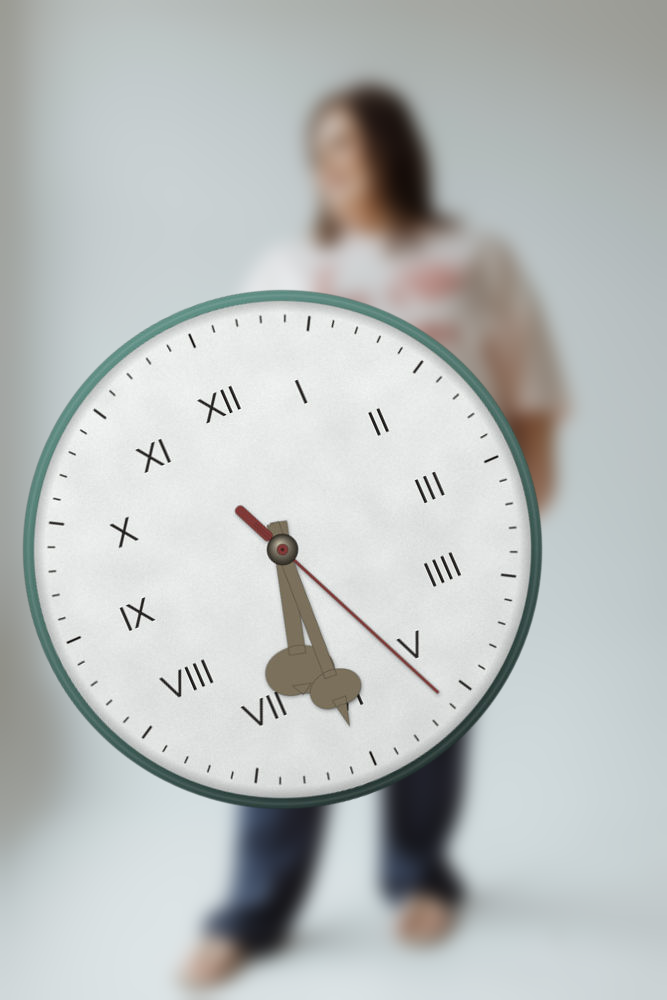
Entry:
6 h 30 min 26 s
